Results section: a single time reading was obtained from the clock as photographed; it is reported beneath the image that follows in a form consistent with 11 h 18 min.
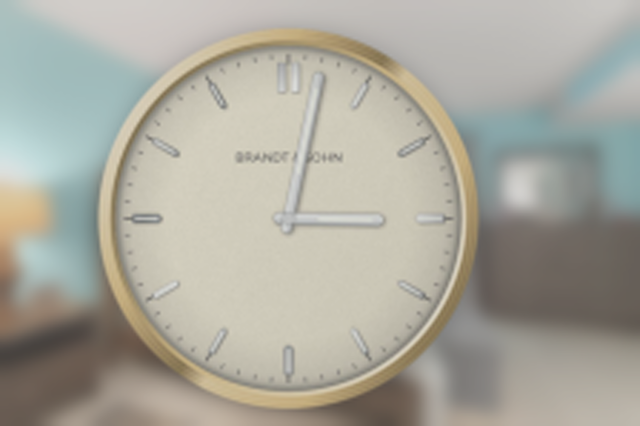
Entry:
3 h 02 min
